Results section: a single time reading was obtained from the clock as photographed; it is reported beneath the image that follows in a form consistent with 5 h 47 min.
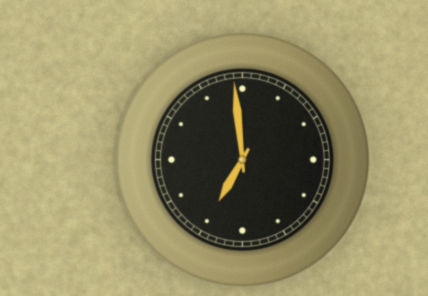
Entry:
6 h 59 min
